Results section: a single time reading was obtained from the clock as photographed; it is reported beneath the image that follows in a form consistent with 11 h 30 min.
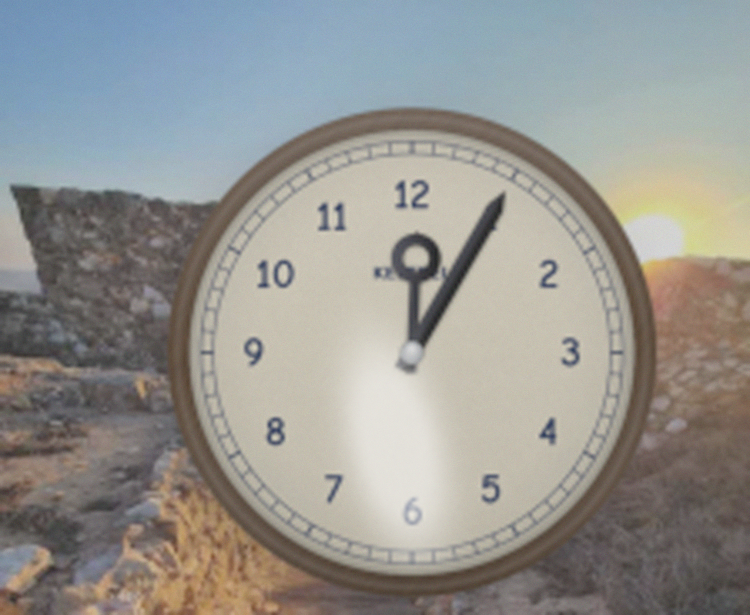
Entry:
12 h 05 min
